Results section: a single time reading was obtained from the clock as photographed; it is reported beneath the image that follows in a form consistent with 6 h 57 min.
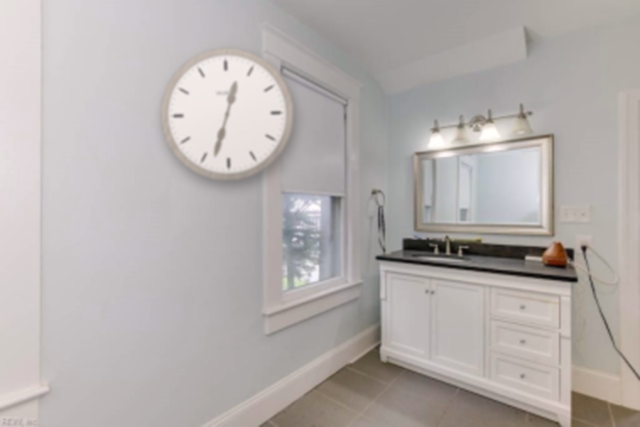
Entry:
12 h 33 min
